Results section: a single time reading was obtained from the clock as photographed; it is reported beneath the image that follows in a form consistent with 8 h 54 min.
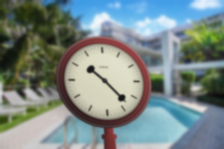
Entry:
10 h 23 min
